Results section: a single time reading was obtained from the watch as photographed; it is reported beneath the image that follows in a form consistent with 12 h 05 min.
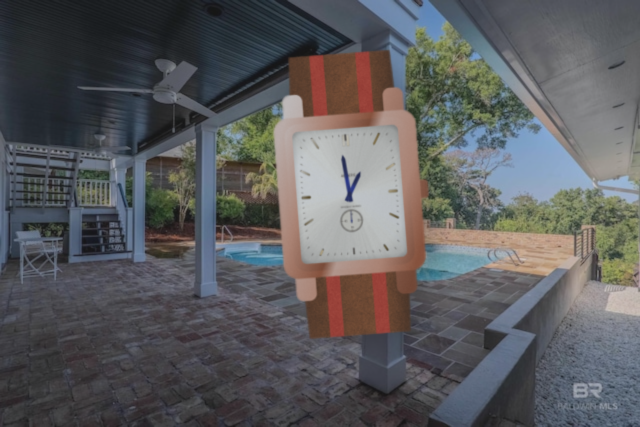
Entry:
12 h 59 min
